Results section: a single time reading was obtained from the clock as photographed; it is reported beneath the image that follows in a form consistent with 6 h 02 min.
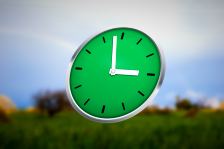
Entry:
2 h 58 min
